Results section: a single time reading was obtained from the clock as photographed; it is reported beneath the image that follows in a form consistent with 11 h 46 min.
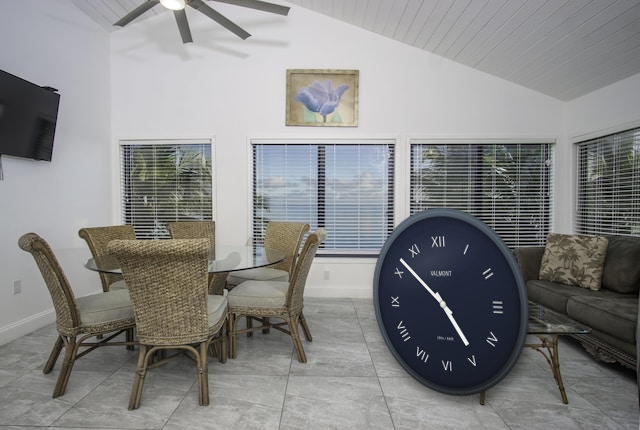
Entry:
4 h 52 min
